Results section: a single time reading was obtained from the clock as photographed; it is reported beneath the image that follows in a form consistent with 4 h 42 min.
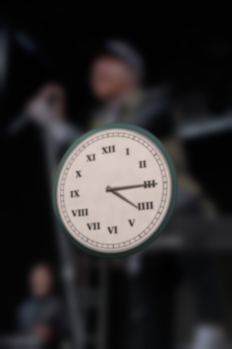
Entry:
4 h 15 min
